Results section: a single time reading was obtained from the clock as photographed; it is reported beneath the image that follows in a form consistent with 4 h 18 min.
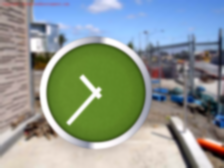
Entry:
10 h 37 min
